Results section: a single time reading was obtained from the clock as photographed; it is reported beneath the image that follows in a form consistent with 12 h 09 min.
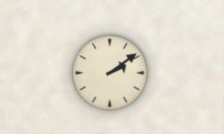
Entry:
2 h 09 min
